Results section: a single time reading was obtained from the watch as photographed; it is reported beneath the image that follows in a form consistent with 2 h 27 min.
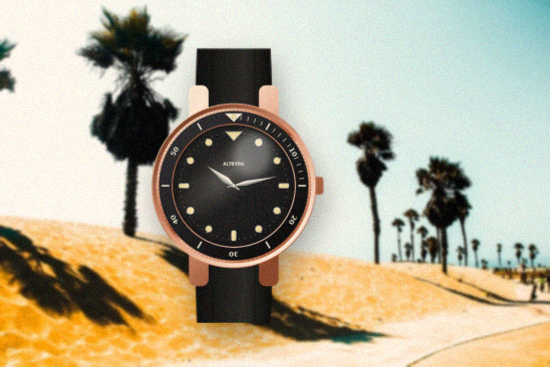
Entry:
10 h 13 min
